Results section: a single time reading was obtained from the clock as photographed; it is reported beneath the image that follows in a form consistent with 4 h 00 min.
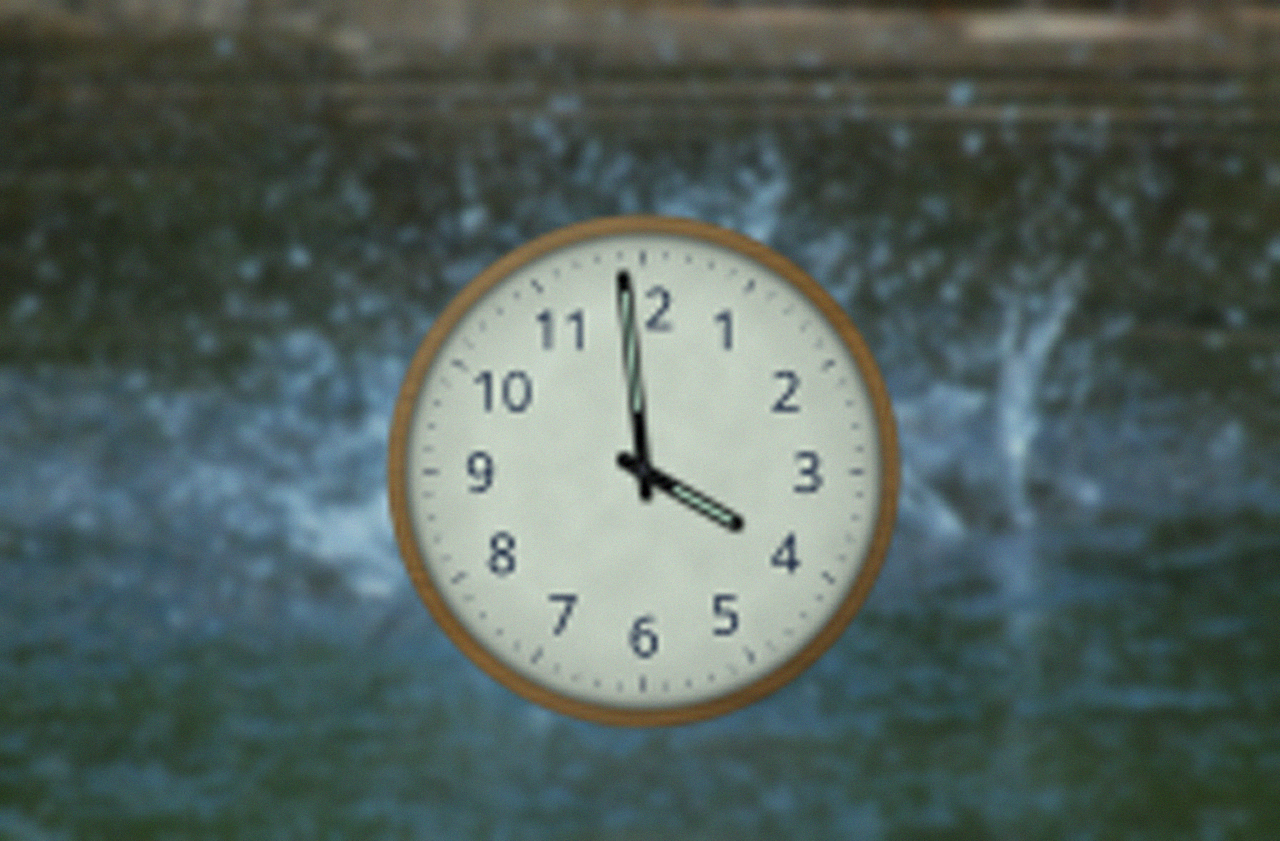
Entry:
3 h 59 min
